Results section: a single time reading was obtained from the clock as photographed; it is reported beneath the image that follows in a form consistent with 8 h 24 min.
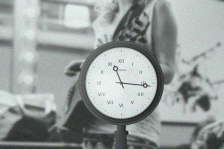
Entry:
11 h 16 min
